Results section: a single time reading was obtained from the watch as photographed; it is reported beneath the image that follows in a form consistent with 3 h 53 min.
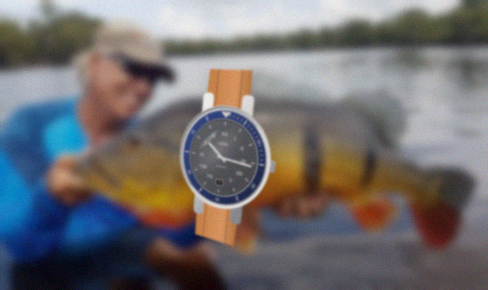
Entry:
10 h 16 min
